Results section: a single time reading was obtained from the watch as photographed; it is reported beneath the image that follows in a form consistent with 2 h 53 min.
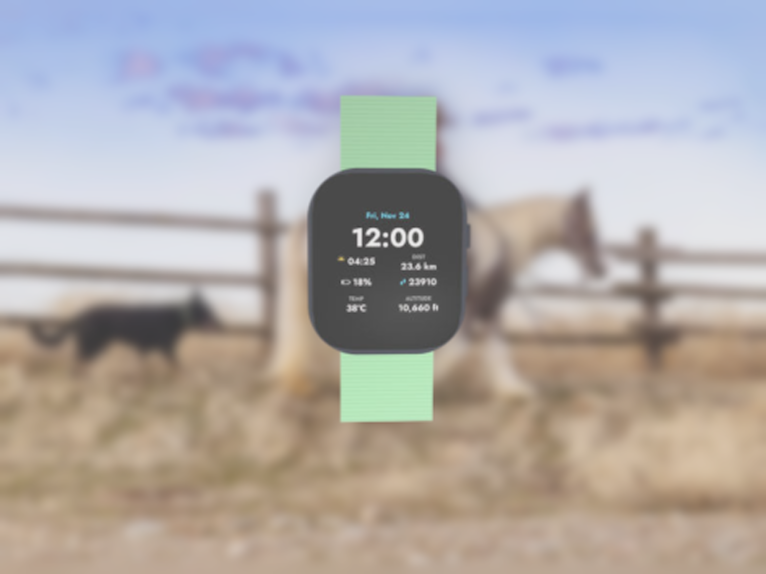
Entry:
12 h 00 min
